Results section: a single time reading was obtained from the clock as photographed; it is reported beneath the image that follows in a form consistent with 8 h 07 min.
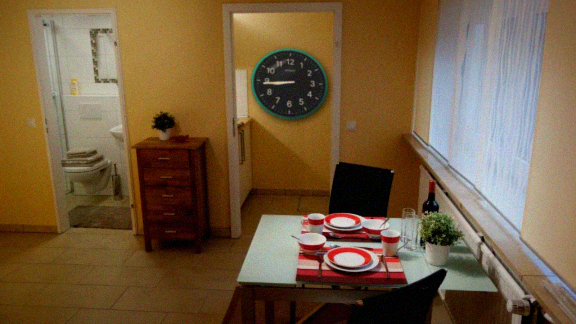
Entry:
8 h 44 min
